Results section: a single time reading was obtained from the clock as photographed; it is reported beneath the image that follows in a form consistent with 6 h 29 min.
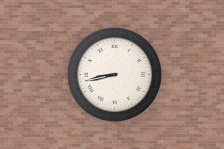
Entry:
8 h 43 min
